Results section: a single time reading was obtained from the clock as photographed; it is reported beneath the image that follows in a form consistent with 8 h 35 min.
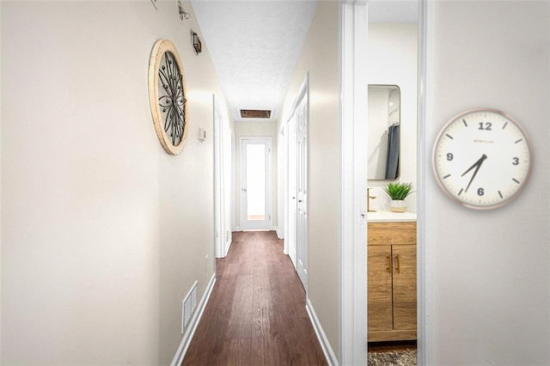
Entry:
7 h 34 min
